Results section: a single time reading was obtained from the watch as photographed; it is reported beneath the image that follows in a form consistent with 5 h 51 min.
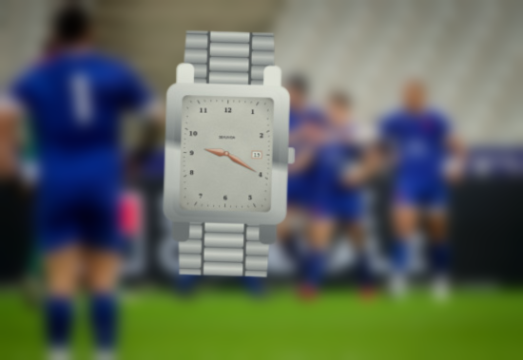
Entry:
9 h 20 min
